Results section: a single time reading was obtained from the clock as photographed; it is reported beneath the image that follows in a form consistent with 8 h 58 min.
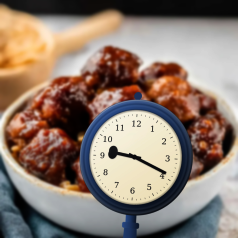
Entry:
9 h 19 min
